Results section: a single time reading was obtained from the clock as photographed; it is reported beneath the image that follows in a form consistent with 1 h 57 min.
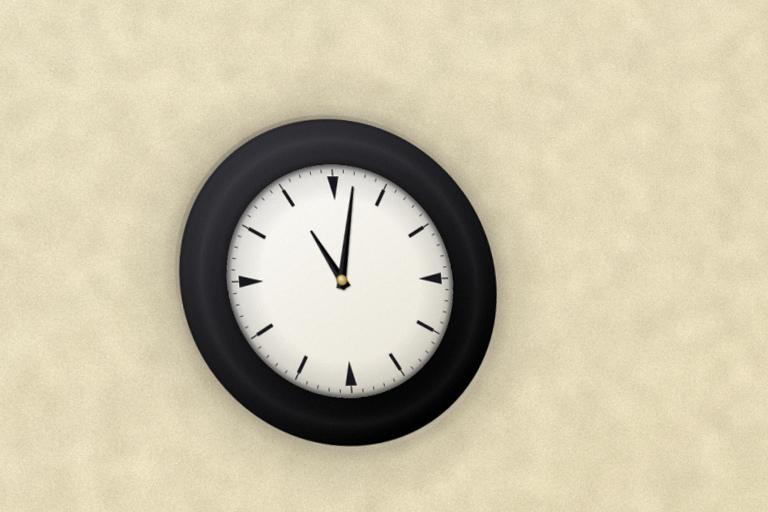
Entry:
11 h 02 min
